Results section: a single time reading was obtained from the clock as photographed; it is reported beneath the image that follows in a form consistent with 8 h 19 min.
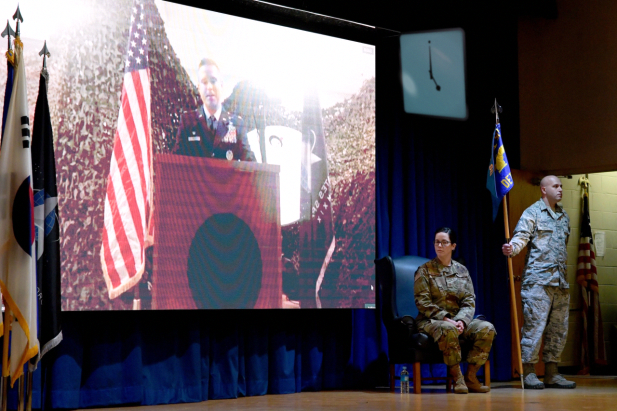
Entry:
5 h 00 min
